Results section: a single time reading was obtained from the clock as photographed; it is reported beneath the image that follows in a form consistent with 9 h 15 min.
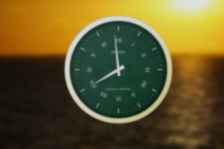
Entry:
7 h 59 min
